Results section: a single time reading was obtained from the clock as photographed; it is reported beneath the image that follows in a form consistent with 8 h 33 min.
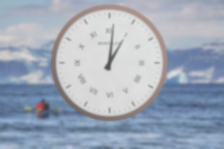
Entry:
1 h 01 min
